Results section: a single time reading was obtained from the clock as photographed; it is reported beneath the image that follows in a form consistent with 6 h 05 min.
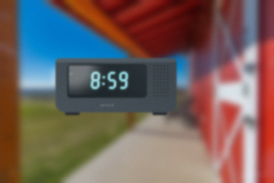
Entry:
8 h 59 min
